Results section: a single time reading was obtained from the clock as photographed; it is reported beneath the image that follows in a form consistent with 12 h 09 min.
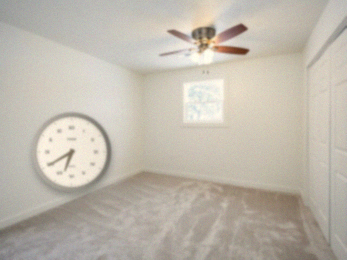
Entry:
6 h 40 min
